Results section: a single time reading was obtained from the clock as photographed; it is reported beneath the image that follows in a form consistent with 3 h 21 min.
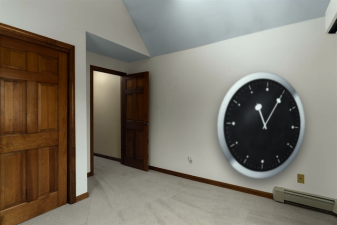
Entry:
11 h 05 min
